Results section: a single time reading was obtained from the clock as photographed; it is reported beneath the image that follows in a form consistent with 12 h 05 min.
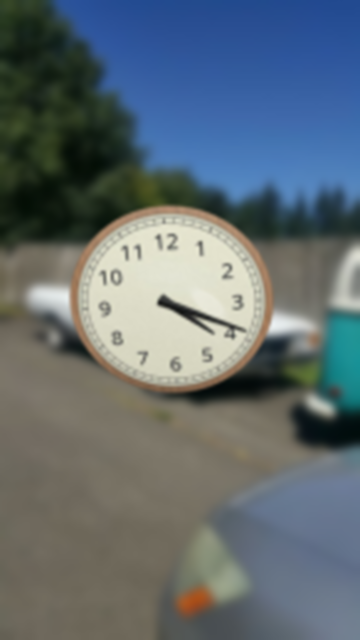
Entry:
4 h 19 min
